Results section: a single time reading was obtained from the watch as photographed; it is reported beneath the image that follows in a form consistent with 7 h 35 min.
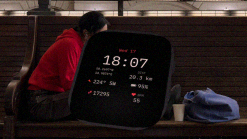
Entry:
18 h 07 min
